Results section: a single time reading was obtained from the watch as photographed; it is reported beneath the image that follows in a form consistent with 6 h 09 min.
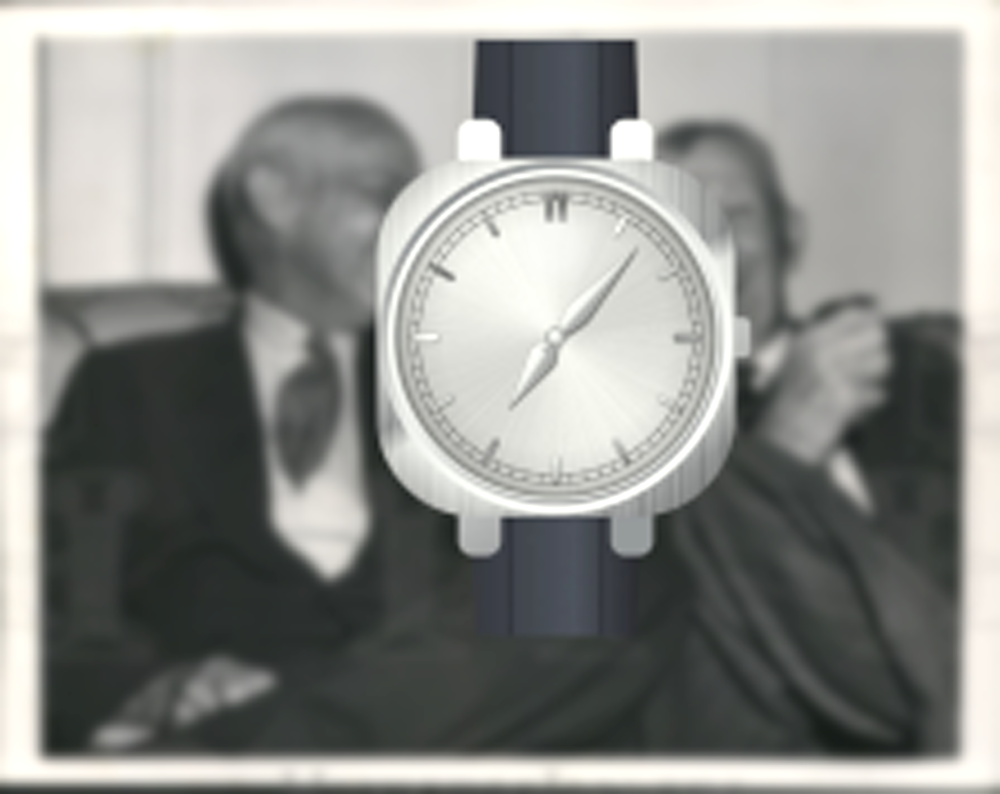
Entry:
7 h 07 min
